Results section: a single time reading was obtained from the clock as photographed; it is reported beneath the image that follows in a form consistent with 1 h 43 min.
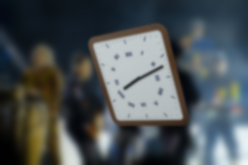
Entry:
8 h 12 min
